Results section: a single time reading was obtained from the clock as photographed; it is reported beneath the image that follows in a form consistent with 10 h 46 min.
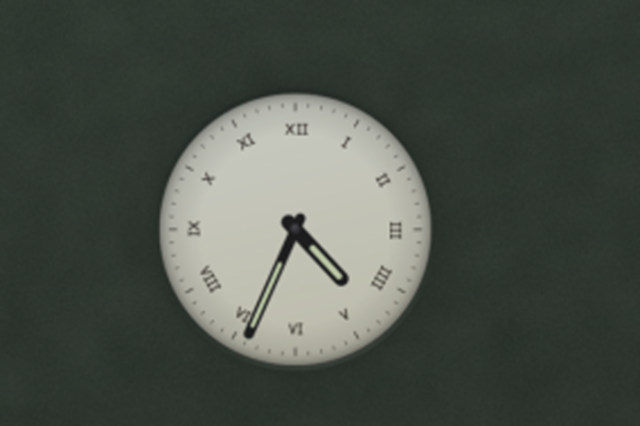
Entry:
4 h 34 min
